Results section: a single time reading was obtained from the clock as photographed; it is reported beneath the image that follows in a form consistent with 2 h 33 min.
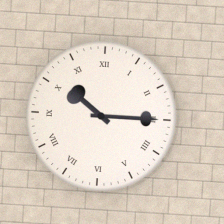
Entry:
10 h 15 min
